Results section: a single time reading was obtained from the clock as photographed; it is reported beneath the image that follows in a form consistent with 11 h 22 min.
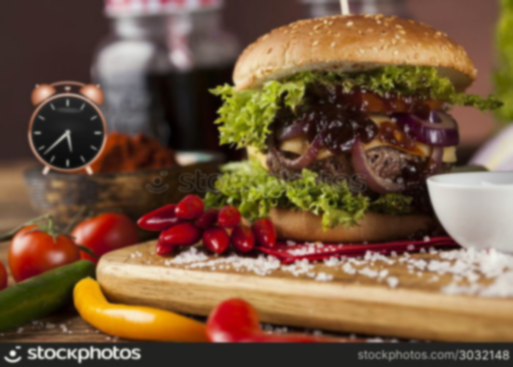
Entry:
5 h 38 min
